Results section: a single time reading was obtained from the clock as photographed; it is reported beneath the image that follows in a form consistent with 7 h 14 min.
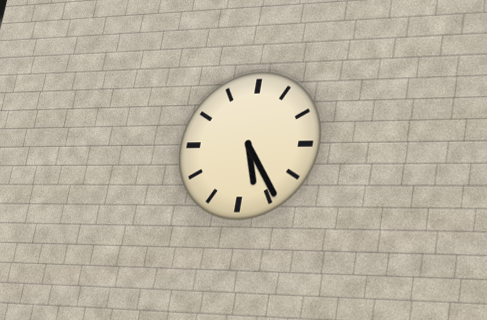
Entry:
5 h 24 min
